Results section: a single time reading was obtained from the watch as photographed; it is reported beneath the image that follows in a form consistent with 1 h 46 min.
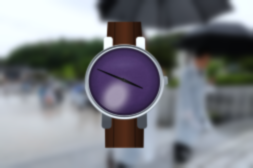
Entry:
3 h 49 min
